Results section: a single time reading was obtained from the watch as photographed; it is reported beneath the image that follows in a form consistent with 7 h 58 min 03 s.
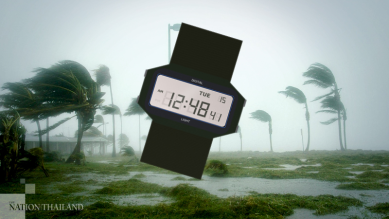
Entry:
12 h 48 min 41 s
